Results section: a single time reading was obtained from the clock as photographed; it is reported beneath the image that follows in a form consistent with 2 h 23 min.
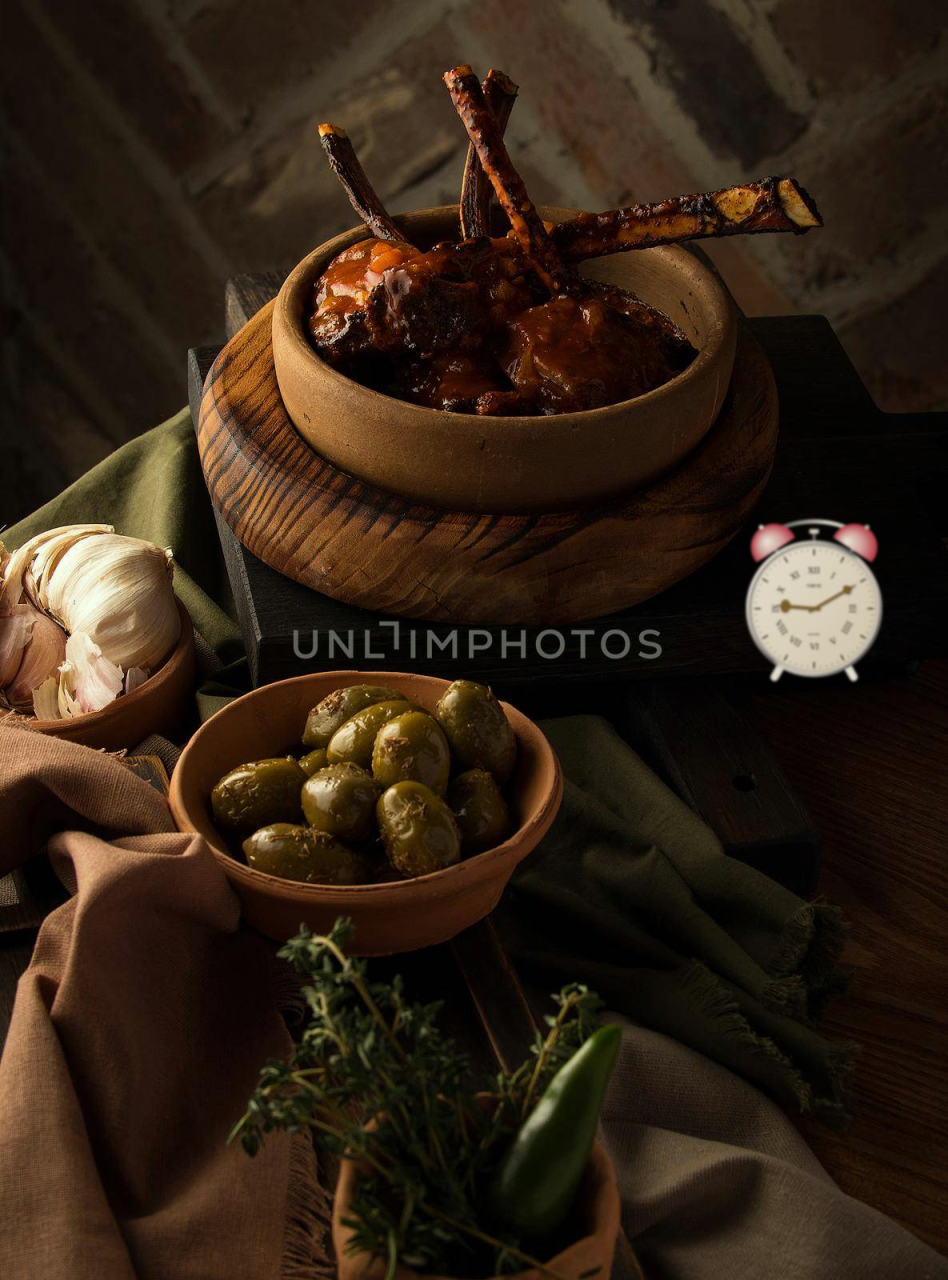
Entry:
9 h 10 min
